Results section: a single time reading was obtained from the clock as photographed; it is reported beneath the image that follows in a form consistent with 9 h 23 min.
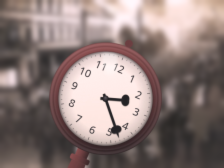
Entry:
2 h 23 min
